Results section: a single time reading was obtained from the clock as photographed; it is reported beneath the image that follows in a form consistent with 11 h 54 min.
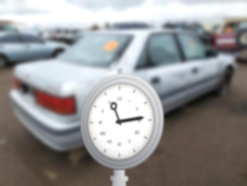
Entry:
11 h 14 min
